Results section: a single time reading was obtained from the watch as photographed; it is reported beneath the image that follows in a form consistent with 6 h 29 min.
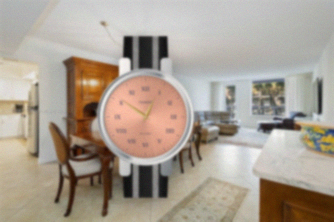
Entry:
12 h 51 min
